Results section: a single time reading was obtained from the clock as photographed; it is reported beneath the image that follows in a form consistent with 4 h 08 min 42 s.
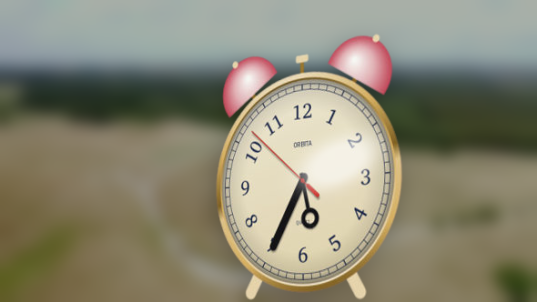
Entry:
5 h 34 min 52 s
